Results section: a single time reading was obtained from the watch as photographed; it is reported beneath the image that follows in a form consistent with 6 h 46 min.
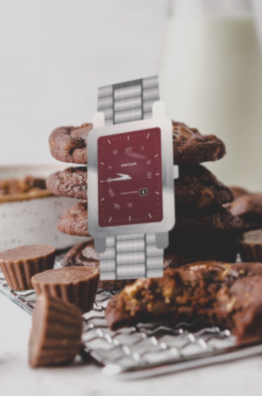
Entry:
9 h 45 min
